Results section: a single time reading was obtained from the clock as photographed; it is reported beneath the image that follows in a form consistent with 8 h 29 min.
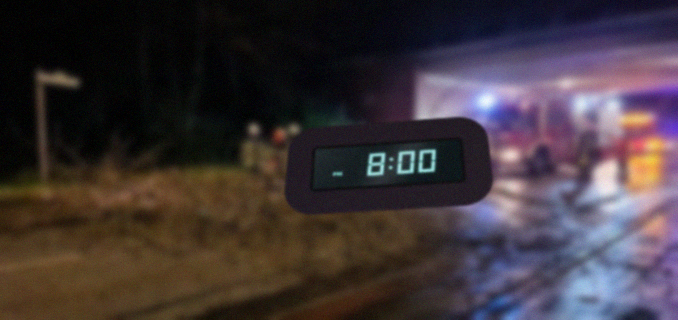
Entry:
8 h 00 min
